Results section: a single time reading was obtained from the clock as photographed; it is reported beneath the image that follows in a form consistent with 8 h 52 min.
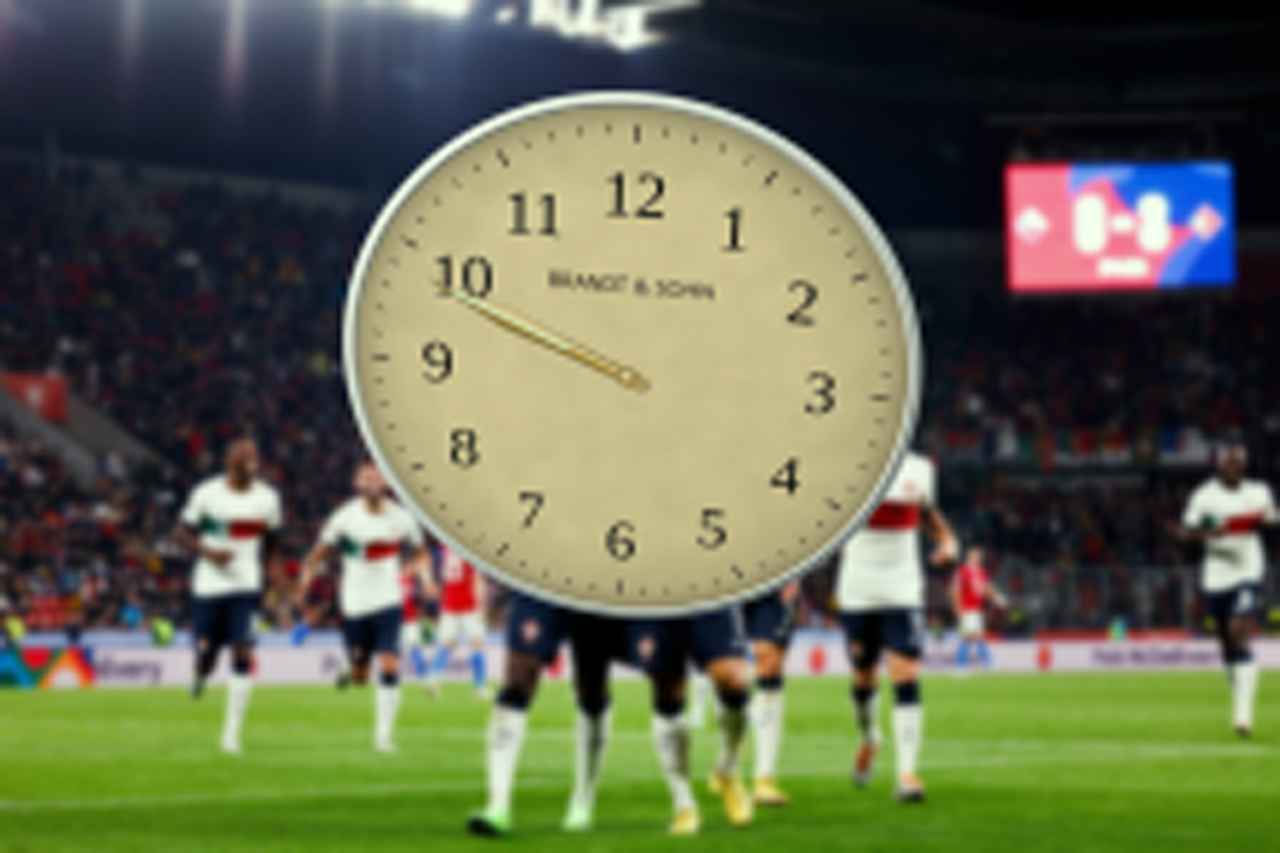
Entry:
9 h 49 min
